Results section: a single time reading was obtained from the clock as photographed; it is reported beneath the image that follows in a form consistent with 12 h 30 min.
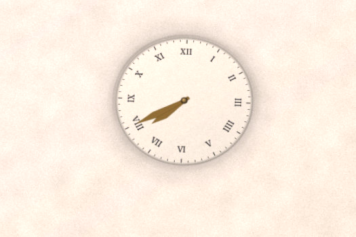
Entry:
7 h 40 min
